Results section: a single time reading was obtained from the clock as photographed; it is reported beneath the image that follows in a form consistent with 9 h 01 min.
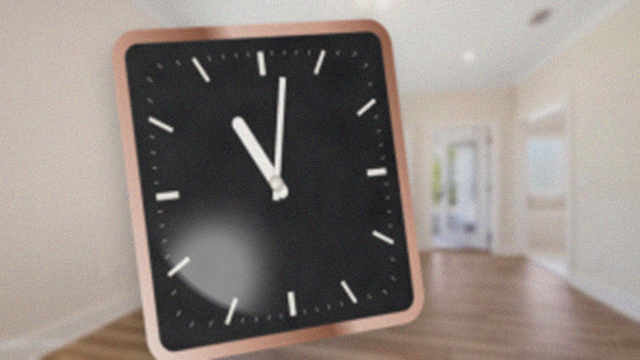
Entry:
11 h 02 min
